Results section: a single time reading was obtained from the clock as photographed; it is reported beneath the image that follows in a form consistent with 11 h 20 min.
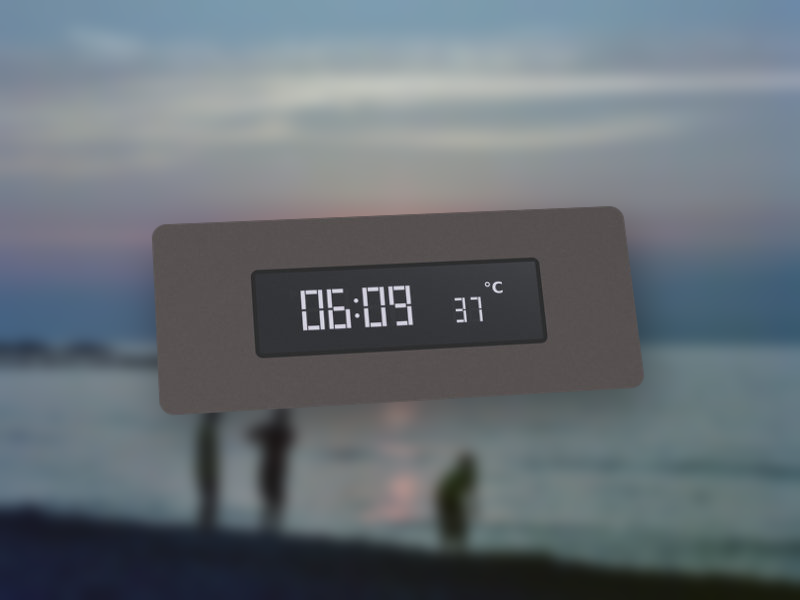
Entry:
6 h 09 min
